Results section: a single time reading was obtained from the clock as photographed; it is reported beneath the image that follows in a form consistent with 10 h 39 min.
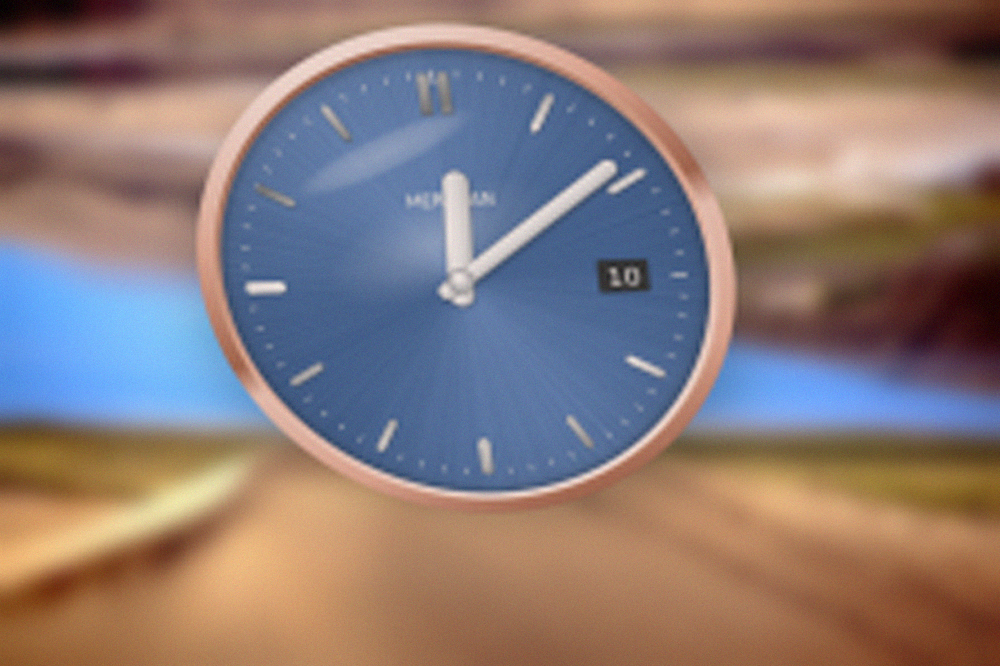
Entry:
12 h 09 min
